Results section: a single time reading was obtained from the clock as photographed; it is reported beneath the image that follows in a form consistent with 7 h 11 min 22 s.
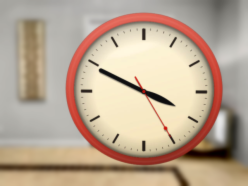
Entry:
3 h 49 min 25 s
